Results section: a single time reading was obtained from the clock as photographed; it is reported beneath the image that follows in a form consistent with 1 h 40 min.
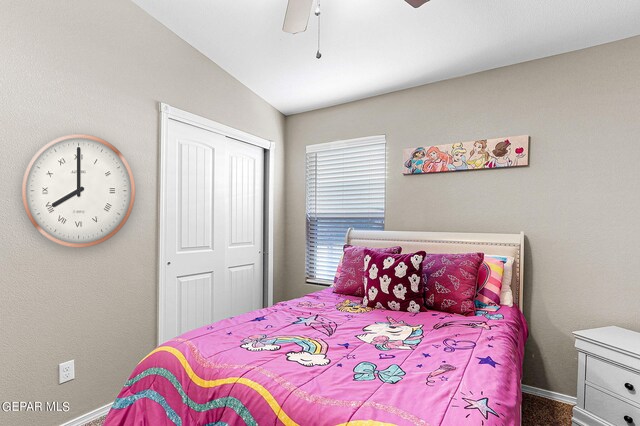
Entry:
8 h 00 min
